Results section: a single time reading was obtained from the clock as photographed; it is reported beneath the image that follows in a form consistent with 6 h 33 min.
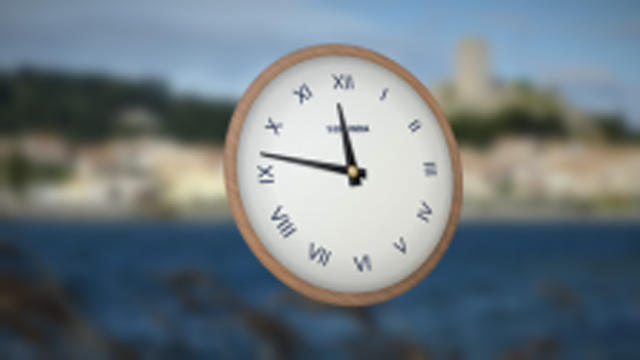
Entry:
11 h 47 min
